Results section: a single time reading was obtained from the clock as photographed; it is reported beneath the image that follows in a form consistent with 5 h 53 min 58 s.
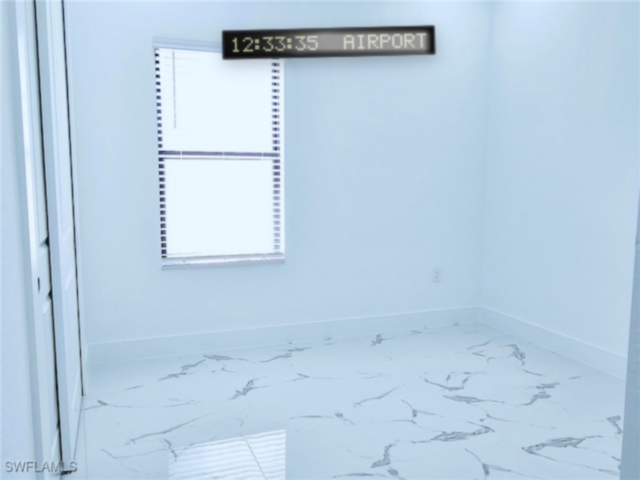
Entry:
12 h 33 min 35 s
